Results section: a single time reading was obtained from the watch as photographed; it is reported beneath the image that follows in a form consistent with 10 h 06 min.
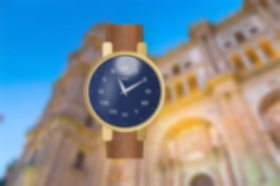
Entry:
11 h 10 min
